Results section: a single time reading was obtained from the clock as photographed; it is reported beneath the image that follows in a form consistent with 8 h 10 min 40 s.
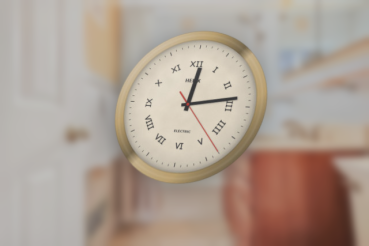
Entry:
12 h 13 min 23 s
